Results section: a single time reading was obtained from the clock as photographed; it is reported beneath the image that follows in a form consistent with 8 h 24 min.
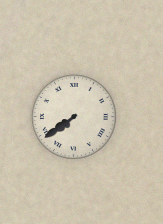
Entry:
7 h 39 min
